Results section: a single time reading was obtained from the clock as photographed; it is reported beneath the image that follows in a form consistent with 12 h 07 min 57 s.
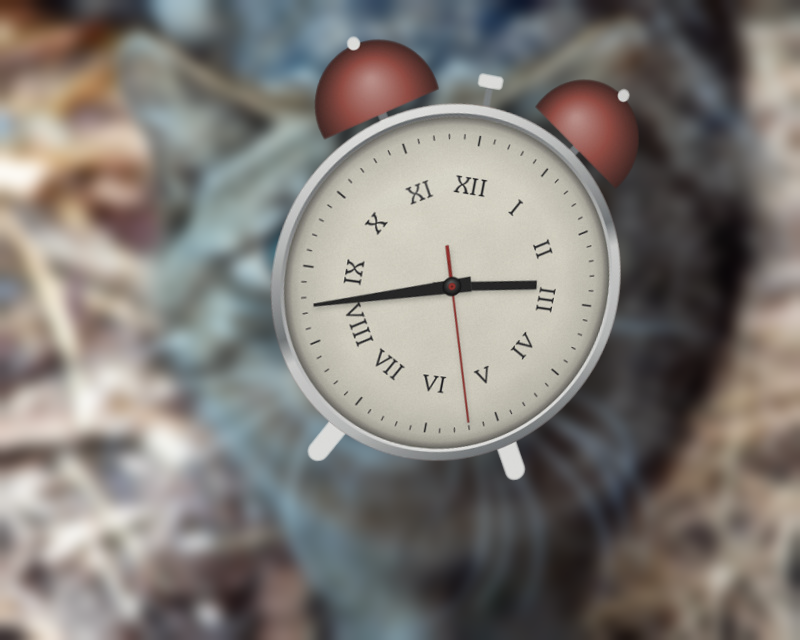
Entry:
2 h 42 min 27 s
